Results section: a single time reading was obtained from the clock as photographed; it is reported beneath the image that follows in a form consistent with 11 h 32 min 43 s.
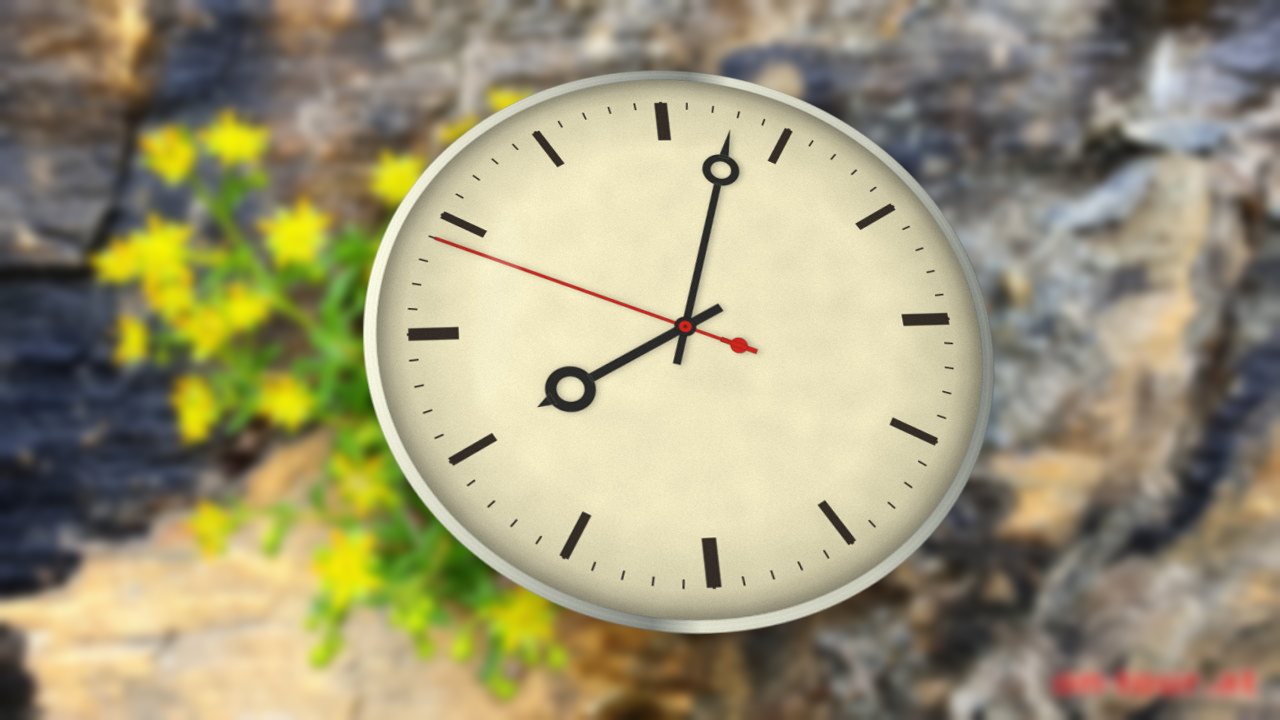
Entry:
8 h 02 min 49 s
